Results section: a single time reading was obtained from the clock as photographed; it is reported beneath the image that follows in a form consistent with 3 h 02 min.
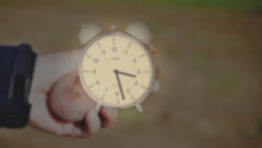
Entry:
3 h 28 min
